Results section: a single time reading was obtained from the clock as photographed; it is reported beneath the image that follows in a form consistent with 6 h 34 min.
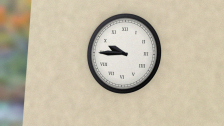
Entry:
9 h 45 min
